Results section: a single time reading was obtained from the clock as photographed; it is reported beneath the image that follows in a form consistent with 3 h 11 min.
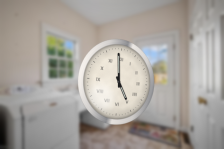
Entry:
4 h 59 min
